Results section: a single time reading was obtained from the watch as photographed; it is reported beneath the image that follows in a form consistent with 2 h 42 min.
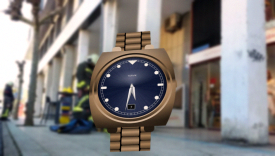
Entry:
5 h 32 min
